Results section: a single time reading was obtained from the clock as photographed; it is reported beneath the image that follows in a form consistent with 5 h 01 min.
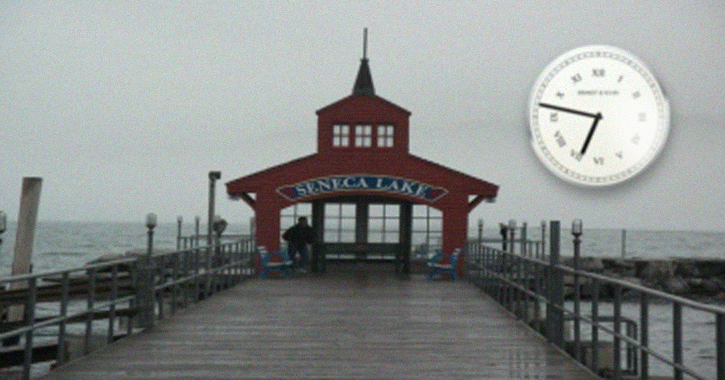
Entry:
6 h 47 min
